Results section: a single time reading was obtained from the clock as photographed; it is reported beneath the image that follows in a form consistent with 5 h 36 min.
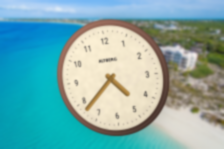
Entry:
4 h 38 min
